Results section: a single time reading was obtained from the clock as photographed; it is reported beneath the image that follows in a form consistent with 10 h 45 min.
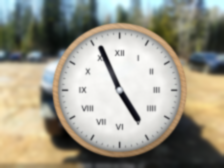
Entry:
4 h 56 min
